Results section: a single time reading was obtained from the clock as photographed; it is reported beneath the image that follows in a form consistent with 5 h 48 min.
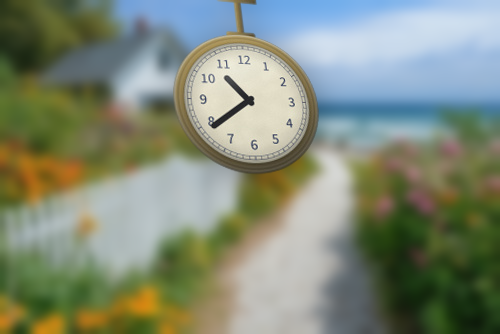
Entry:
10 h 39 min
